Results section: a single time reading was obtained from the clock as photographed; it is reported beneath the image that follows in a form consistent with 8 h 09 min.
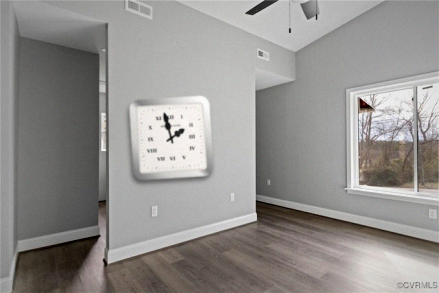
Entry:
1 h 58 min
